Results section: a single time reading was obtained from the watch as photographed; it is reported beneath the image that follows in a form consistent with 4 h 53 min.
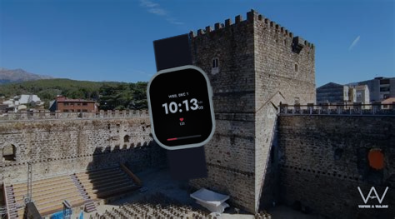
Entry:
10 h 13 min
